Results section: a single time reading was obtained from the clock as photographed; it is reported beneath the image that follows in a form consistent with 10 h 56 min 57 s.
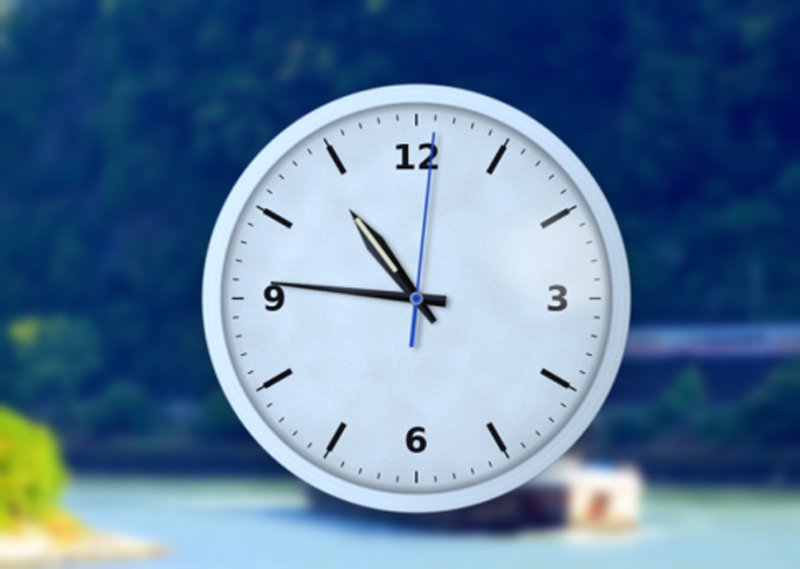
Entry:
10 h 46 min 01 s
